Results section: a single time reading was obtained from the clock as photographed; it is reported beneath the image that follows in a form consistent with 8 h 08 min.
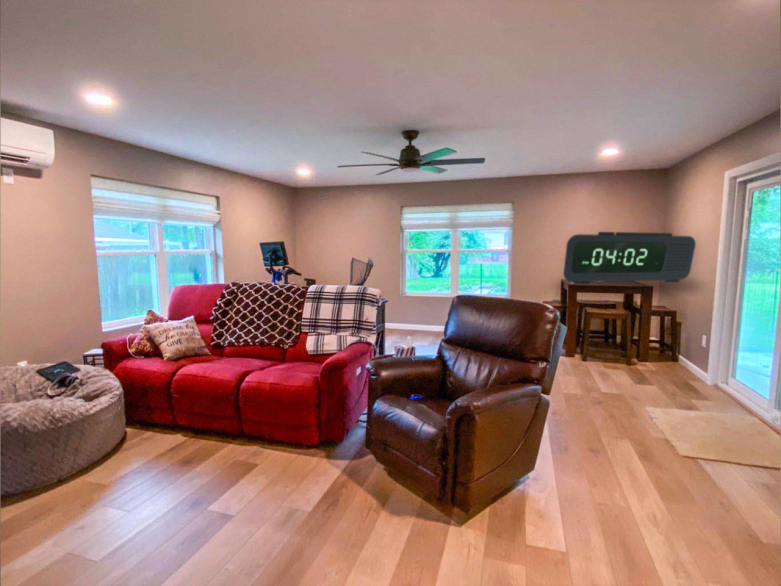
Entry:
4 h 02 min
